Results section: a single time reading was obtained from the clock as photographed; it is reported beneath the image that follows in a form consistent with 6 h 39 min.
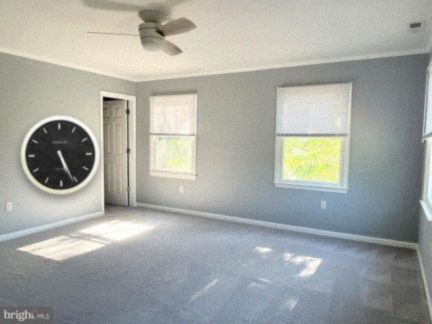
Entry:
5 h 26 min
